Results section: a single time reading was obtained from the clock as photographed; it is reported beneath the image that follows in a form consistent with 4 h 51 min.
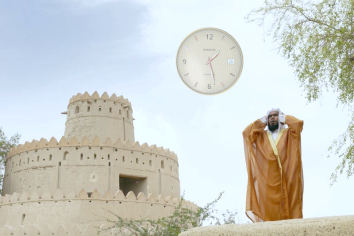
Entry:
1 h 28 min
